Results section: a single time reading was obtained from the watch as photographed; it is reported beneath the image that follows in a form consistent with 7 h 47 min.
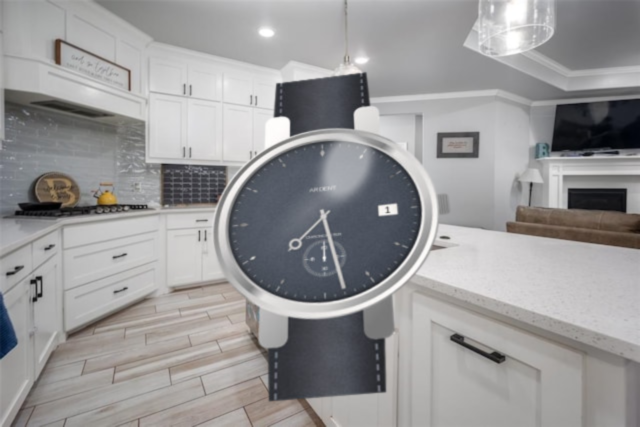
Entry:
7 h 28 min
